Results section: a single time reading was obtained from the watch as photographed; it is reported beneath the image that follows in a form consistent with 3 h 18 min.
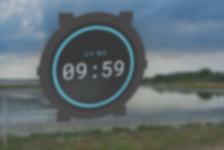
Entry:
9 h 59 min
